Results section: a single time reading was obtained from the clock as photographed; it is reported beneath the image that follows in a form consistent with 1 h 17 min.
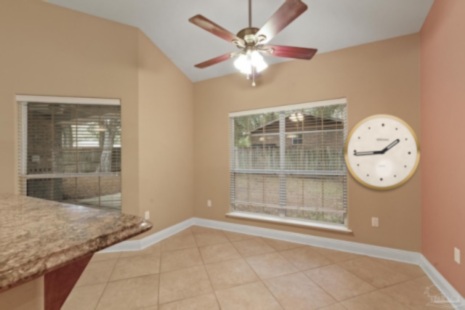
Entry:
1 h 44 min
